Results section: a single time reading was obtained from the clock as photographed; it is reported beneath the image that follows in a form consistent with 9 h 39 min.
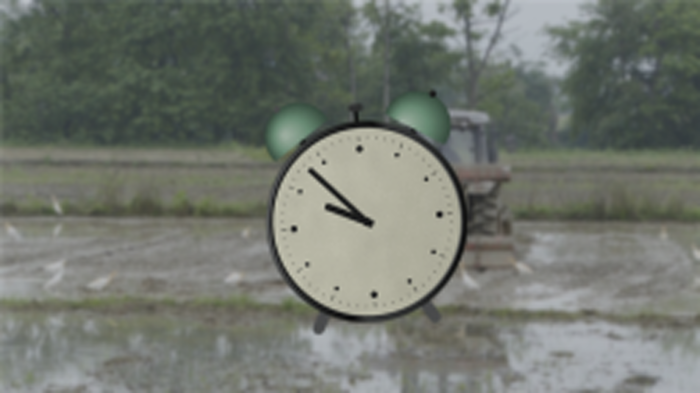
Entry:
9 h 53 min
